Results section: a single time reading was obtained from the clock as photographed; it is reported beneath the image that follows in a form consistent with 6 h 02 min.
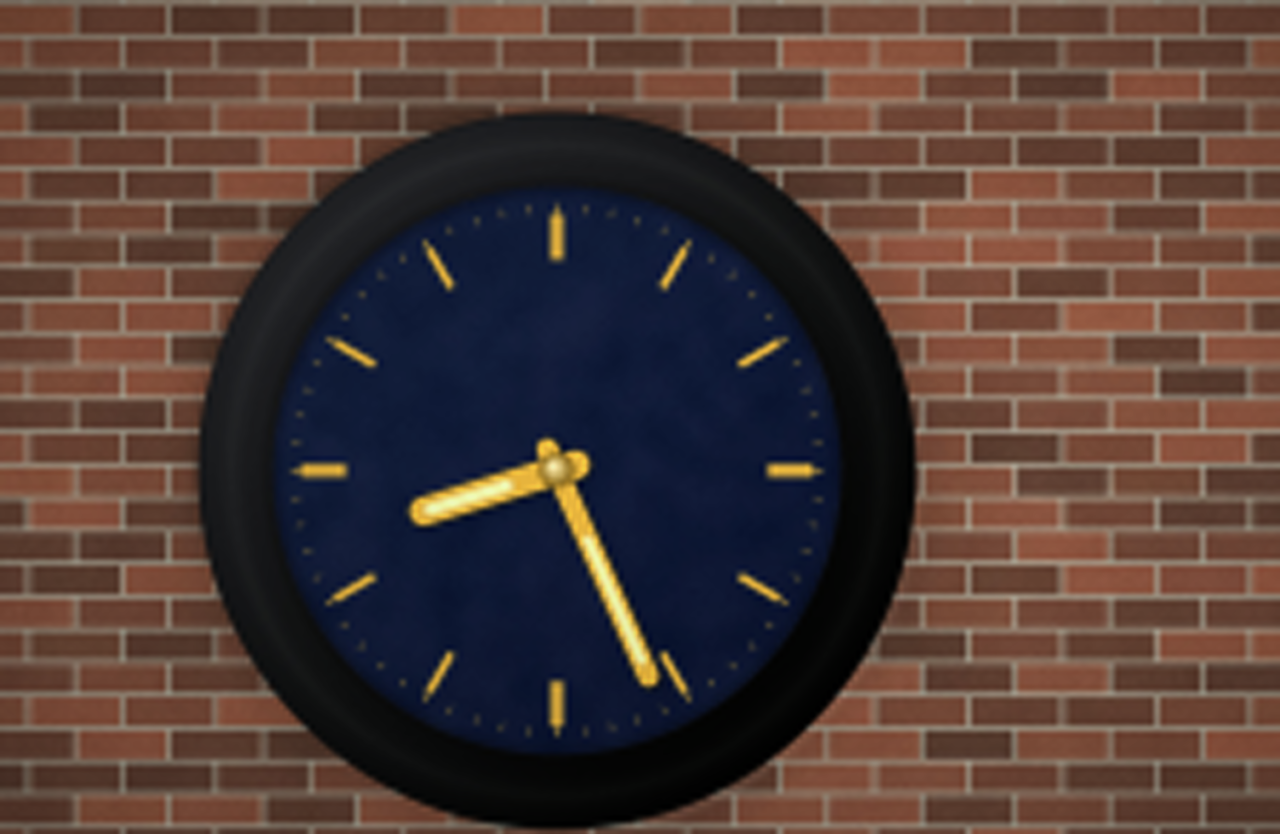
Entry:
8 h 26 min
